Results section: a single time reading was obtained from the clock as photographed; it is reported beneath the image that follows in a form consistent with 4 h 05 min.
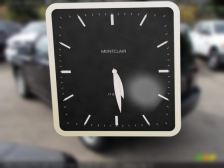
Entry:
5 h 29 min
